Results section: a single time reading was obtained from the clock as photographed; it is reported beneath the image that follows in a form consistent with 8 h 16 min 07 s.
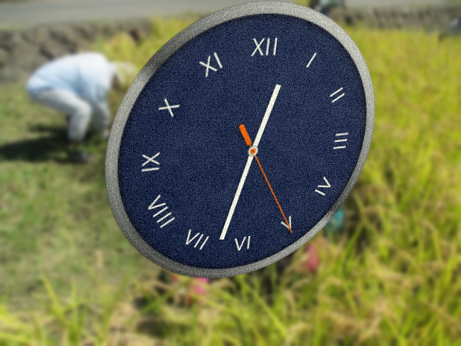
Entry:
12 h 32 min 25 s
